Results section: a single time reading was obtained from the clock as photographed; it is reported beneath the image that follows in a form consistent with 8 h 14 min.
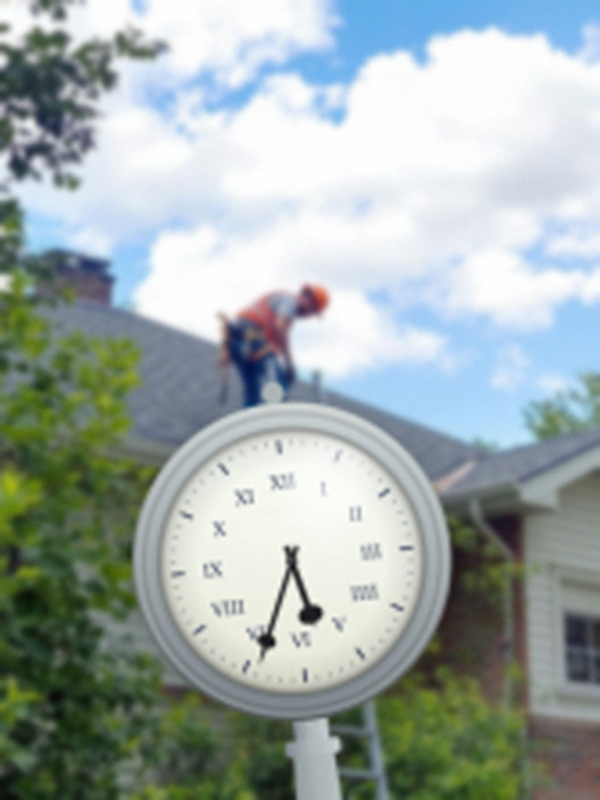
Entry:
5 h 34 min
